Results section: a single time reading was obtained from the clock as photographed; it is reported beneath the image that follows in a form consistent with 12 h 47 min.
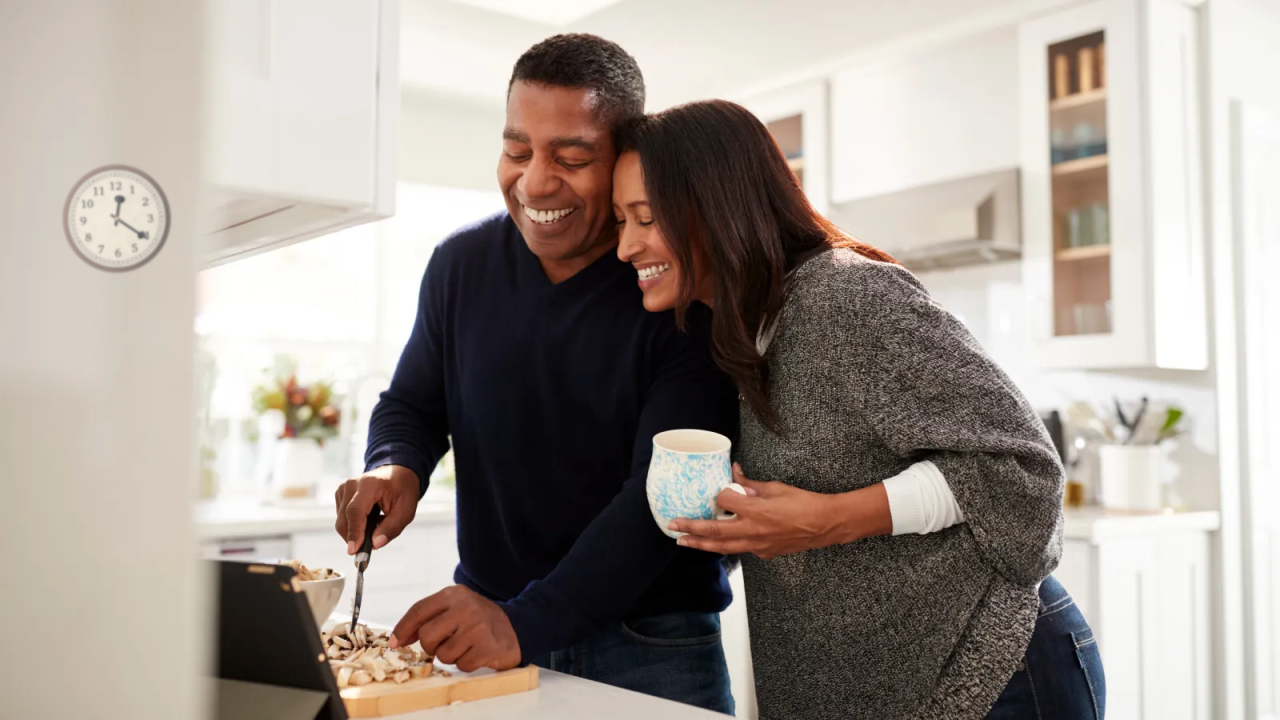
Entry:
12 h 21 min
